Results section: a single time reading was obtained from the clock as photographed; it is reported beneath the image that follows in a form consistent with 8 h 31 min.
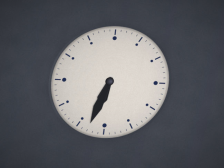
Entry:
6 h 33 min
